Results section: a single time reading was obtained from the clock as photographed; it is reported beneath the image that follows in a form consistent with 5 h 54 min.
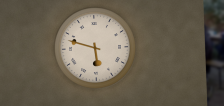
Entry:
5 h 48 min
